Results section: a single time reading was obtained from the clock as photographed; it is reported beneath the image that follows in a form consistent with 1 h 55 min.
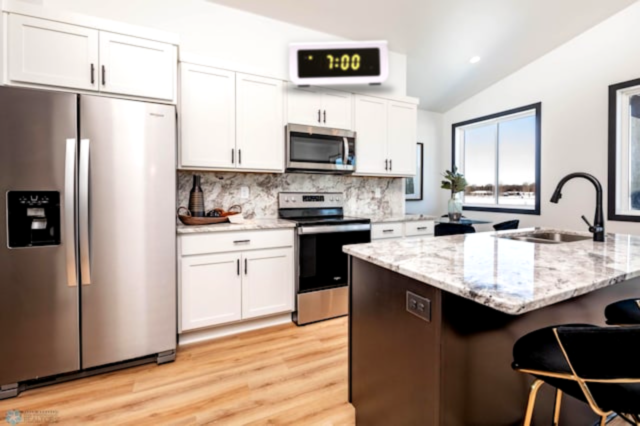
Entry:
7 h 00 min
